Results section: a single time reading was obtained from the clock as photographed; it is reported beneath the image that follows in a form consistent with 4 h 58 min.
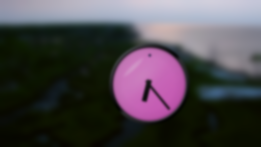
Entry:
6 h 23 min
